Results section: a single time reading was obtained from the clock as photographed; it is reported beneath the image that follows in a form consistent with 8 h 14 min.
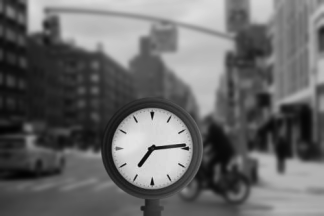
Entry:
7 h 14 min
